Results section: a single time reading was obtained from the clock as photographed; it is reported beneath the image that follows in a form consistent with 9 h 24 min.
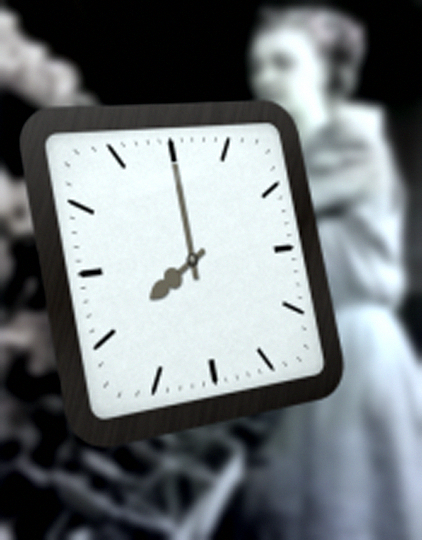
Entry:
8 h 00 min
